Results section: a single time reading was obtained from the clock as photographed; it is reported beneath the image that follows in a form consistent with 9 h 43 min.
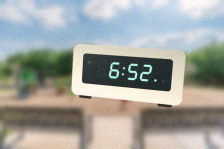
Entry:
6 h 52 min
